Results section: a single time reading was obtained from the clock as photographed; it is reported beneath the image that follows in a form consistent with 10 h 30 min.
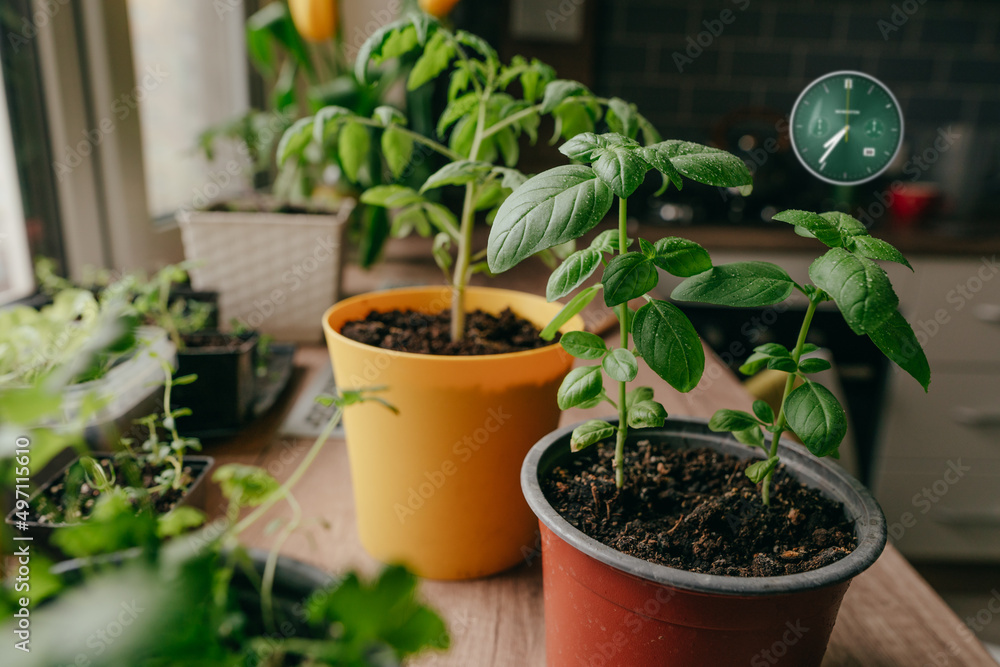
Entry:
7 h 36 min
